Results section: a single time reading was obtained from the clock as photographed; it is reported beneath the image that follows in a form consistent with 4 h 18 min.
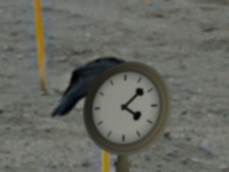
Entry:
4 h 08 min
